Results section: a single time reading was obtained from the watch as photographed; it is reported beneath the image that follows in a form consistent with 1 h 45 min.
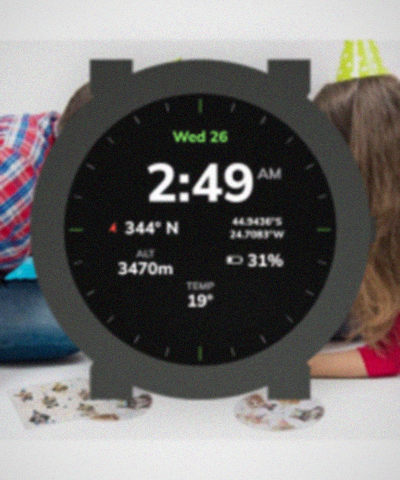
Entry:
2 h 49 min
